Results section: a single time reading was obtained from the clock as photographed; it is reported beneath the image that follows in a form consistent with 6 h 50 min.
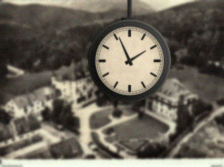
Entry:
1 h 56 min
